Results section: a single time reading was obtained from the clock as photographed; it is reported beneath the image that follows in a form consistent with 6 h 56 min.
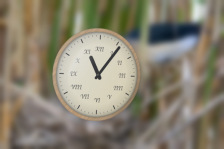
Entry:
11 h 06 min
